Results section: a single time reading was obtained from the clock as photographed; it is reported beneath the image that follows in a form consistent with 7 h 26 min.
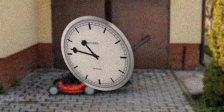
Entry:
10 h 47 min
